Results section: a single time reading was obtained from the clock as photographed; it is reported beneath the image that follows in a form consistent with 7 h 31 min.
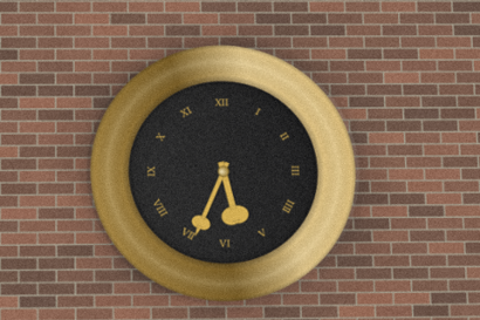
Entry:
5 h 34 min
